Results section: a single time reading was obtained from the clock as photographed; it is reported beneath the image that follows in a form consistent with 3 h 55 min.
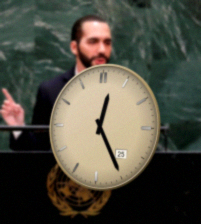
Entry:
12 h 25 min
